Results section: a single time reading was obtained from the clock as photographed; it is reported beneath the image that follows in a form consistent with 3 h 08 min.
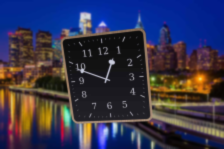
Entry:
12 h 49 min
